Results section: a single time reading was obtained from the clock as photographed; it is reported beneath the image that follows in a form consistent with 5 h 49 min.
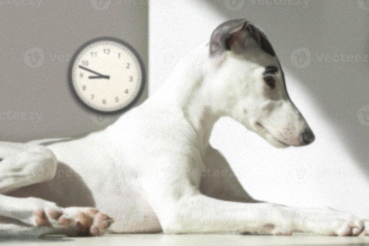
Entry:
8 h 48 min
